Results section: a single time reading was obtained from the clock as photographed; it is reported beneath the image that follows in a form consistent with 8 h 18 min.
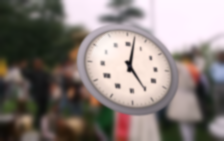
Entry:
5 h 02 min
